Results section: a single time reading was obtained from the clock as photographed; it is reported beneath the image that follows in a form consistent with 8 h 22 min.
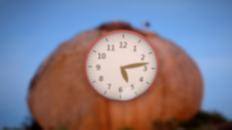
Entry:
5 h 13 min
